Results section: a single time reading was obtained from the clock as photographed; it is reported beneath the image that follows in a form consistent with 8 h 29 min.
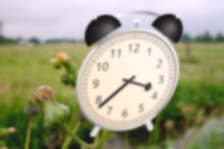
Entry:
3 h 38 min
